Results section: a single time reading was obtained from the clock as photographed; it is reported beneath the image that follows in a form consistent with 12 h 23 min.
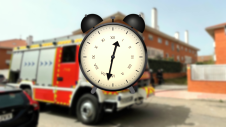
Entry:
12 h 32 min
